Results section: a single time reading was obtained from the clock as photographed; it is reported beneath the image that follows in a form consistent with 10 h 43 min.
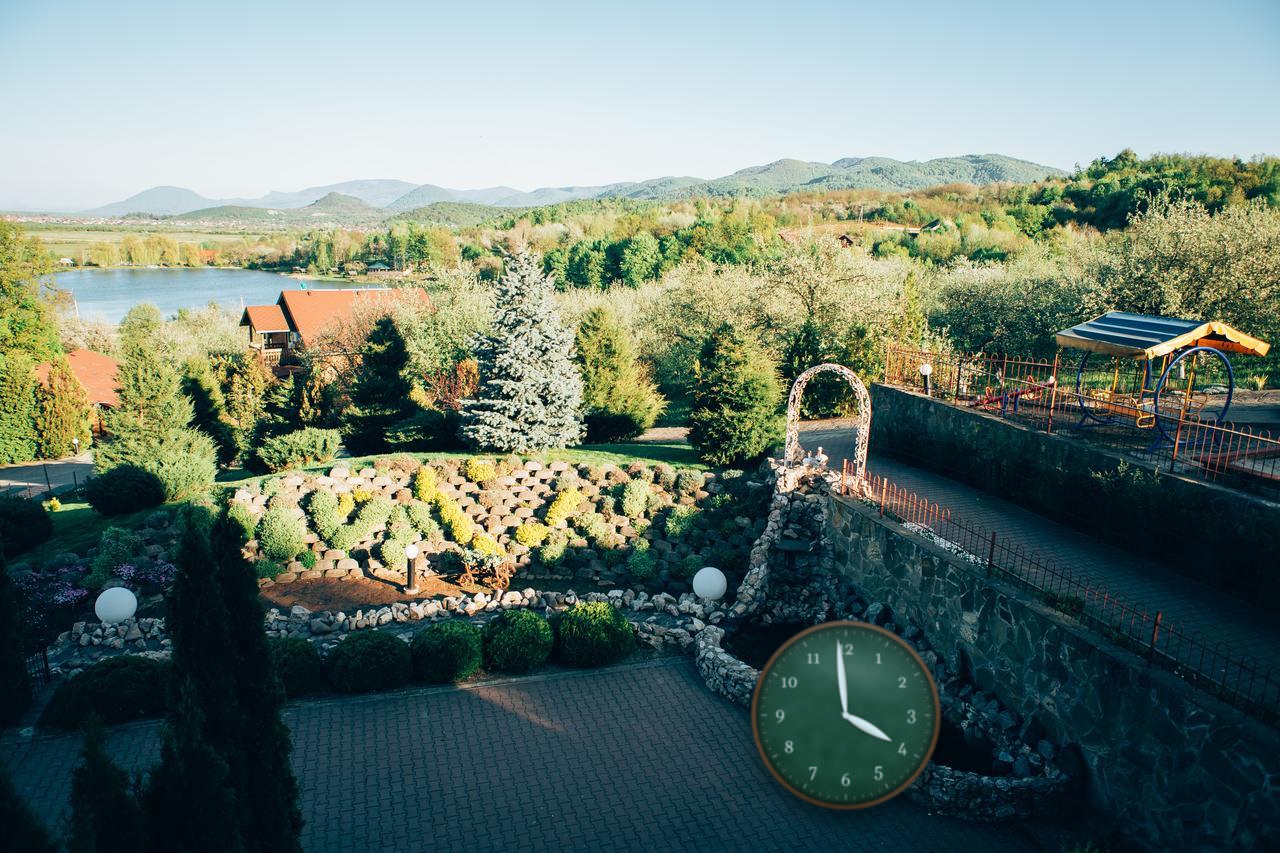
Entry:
3 h 59 min
